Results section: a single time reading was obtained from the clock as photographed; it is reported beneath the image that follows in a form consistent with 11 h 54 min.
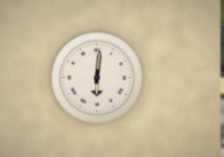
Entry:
6 h 01 min
